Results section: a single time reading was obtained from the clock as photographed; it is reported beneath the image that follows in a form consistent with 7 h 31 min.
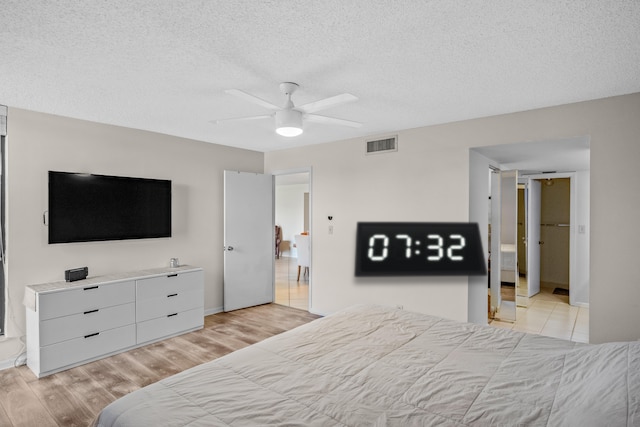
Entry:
7 h 32 min
